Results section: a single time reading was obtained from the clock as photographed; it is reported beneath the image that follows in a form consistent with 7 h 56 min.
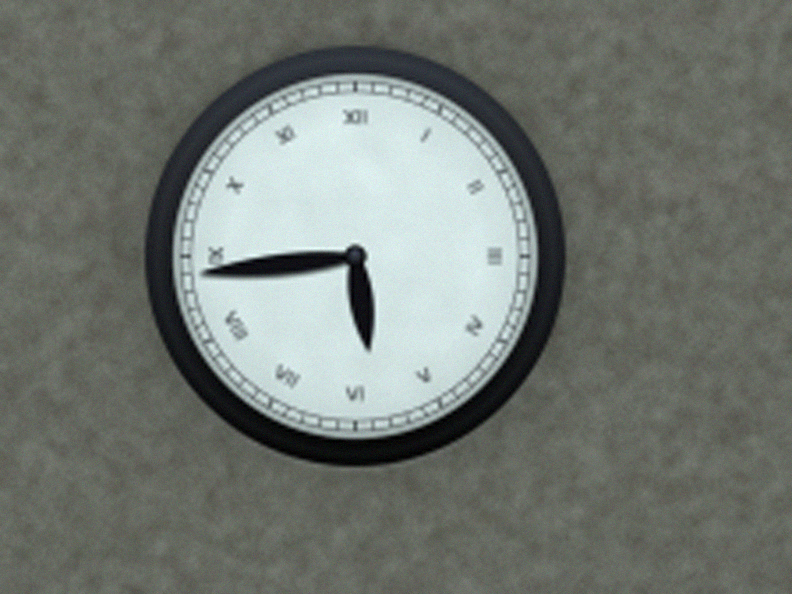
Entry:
5 h 44 min
